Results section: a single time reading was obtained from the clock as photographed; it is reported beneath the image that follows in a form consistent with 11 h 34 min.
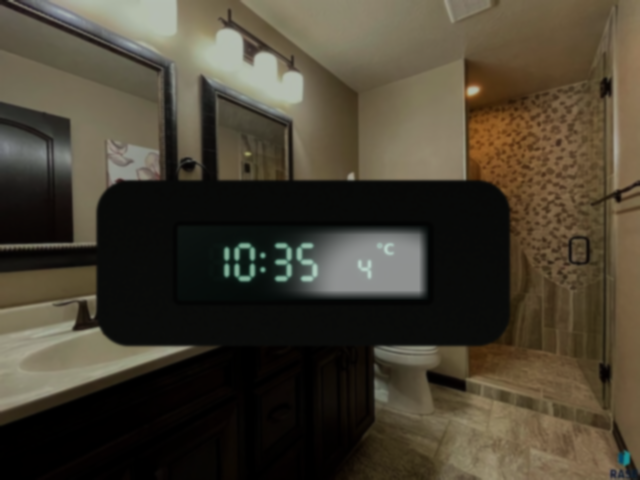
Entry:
10 h 35 min
